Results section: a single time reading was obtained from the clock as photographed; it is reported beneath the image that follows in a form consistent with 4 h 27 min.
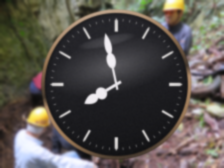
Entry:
7 h 58 min
